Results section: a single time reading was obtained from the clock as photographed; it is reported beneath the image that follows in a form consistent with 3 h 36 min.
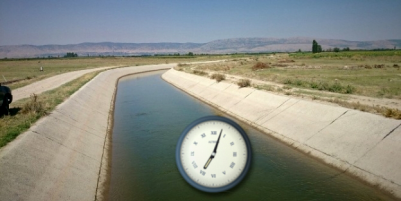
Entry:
7 h 03 min
